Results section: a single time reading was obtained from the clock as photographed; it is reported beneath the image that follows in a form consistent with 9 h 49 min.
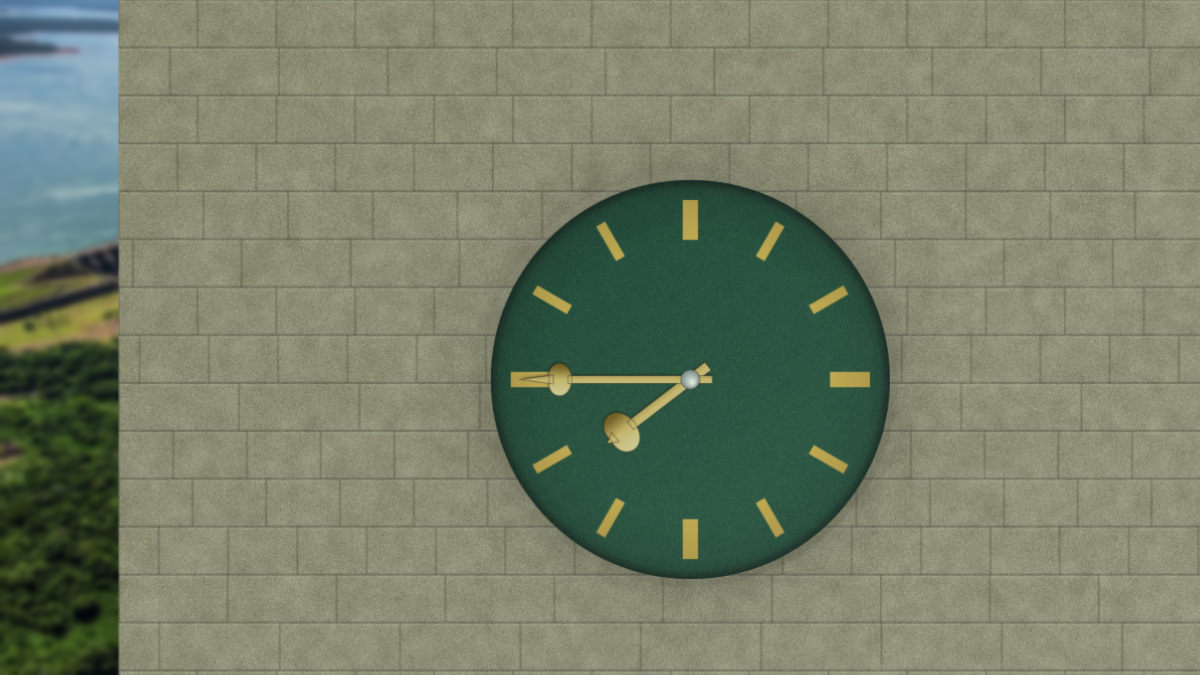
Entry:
7 h 45 min
